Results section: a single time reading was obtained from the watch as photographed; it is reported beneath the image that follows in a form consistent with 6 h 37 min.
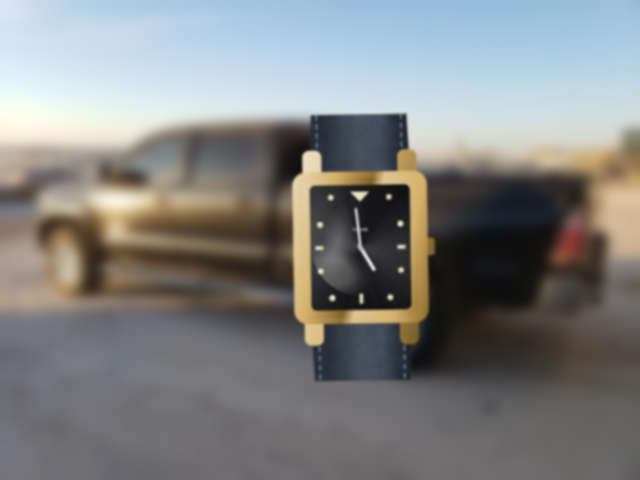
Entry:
4 h 59 min
